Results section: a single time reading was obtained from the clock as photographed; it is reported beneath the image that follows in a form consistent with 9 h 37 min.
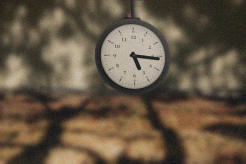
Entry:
5 h 16 min
